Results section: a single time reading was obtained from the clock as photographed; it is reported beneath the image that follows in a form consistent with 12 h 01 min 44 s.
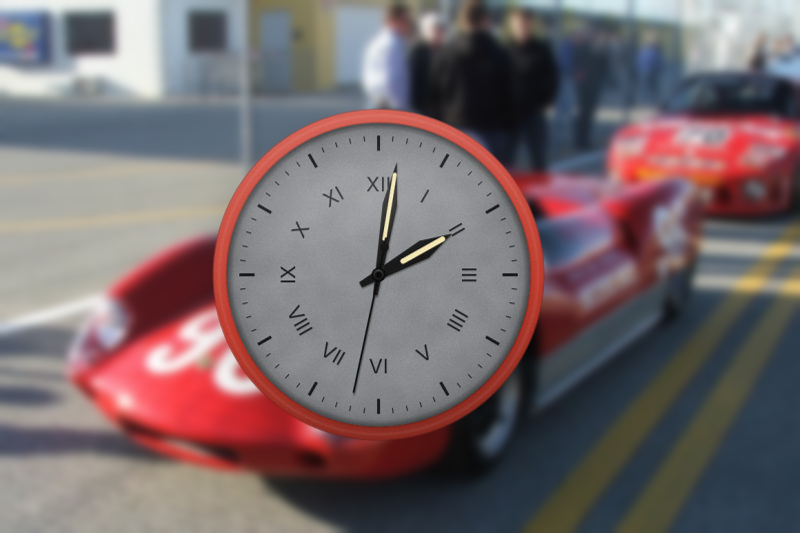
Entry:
2 h 01 min 32 s
